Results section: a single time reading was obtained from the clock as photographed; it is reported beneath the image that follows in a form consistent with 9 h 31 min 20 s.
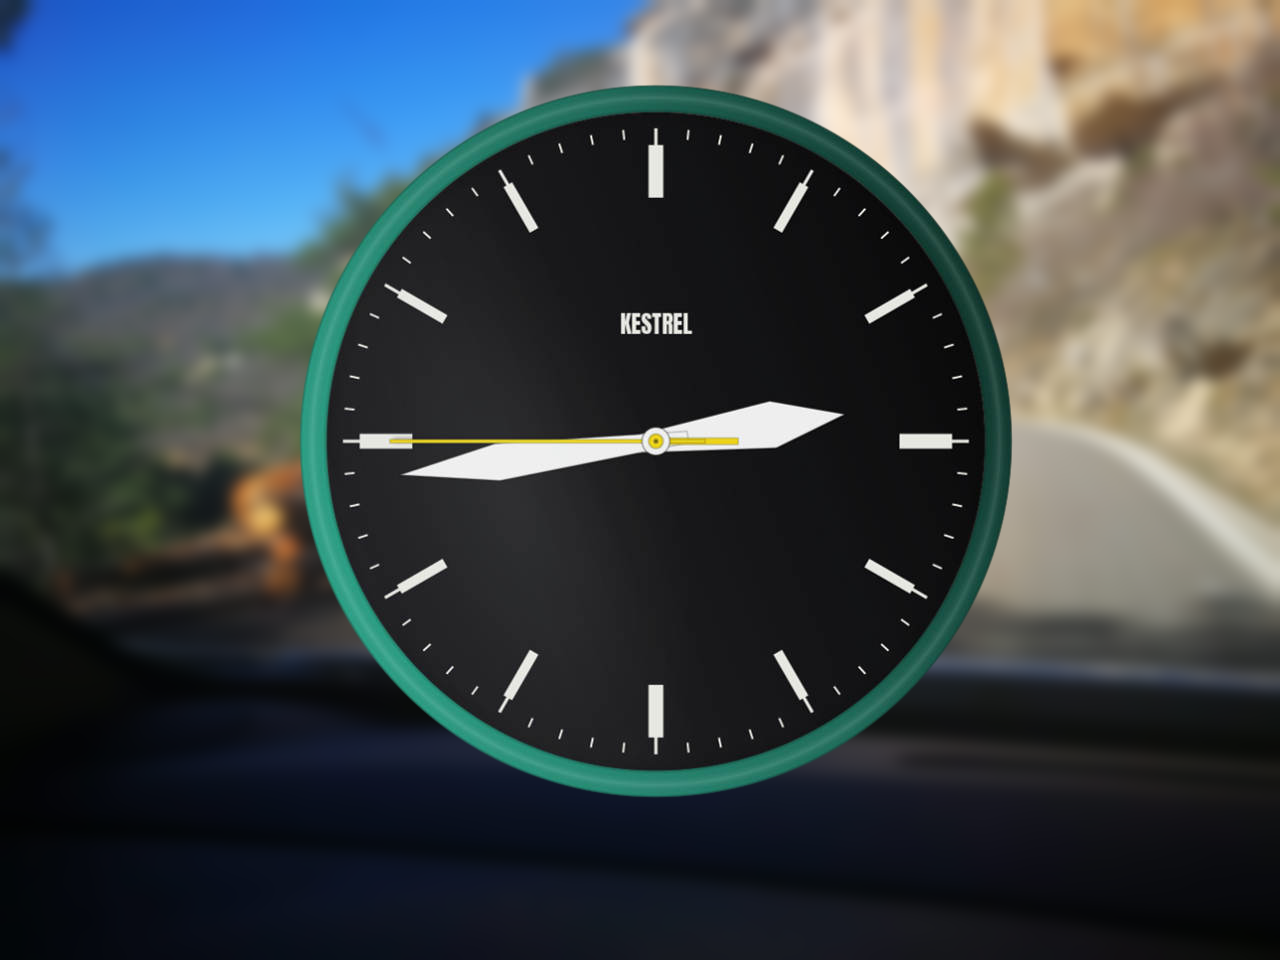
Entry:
2 h 43 min 45 s
